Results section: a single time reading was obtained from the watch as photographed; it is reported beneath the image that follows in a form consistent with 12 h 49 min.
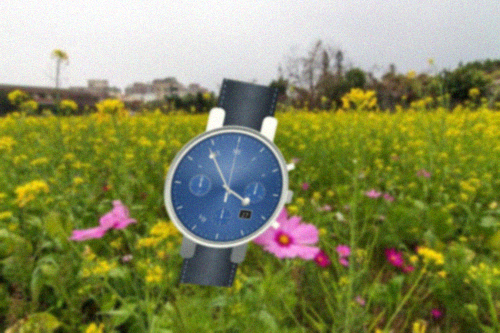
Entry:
3 h 54 min
